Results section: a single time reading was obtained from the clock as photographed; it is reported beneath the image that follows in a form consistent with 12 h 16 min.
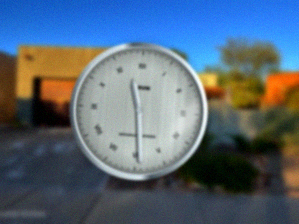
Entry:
11 h 29 min
